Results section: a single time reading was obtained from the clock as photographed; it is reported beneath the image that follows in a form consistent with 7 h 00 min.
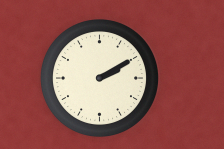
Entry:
2 h 10 min
